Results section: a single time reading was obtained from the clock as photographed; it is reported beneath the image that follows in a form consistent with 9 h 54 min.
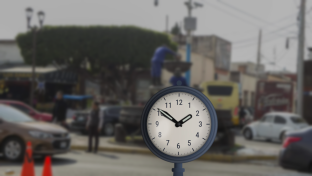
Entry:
1 h 51 min
